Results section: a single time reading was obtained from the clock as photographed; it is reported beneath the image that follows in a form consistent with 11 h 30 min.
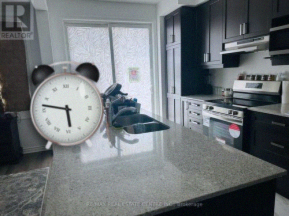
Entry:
5 h 47 min
